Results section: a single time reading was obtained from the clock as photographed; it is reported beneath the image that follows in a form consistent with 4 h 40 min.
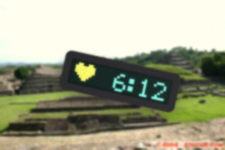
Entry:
6 h 12 min
